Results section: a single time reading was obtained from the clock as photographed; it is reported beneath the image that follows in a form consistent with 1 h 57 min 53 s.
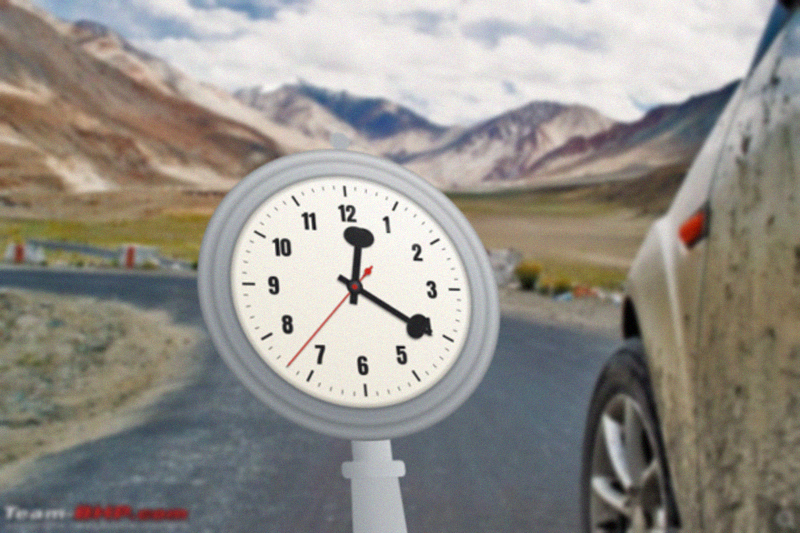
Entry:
12 h 20 min 37 s
